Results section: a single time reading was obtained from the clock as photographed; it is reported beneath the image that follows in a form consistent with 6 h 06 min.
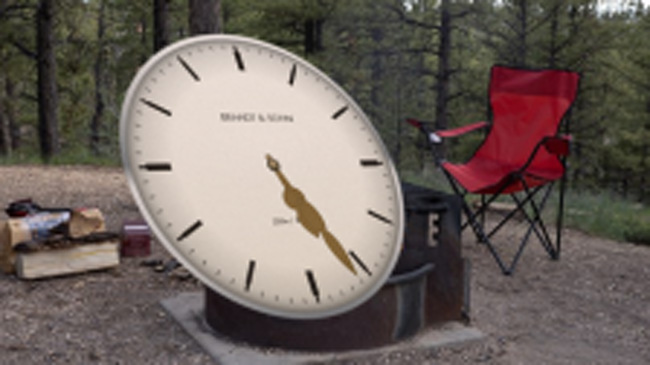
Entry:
5 h 26 min
